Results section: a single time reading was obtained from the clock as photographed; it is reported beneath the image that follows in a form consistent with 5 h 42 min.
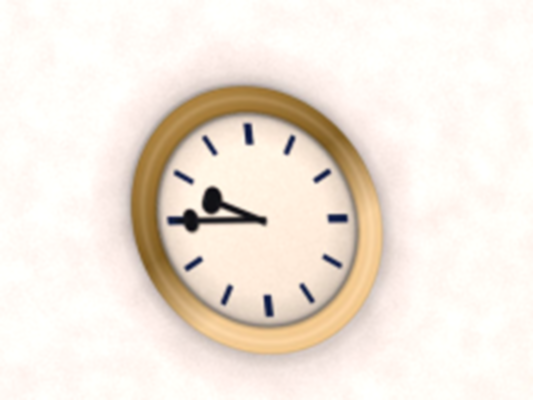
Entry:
9 h 45 min
